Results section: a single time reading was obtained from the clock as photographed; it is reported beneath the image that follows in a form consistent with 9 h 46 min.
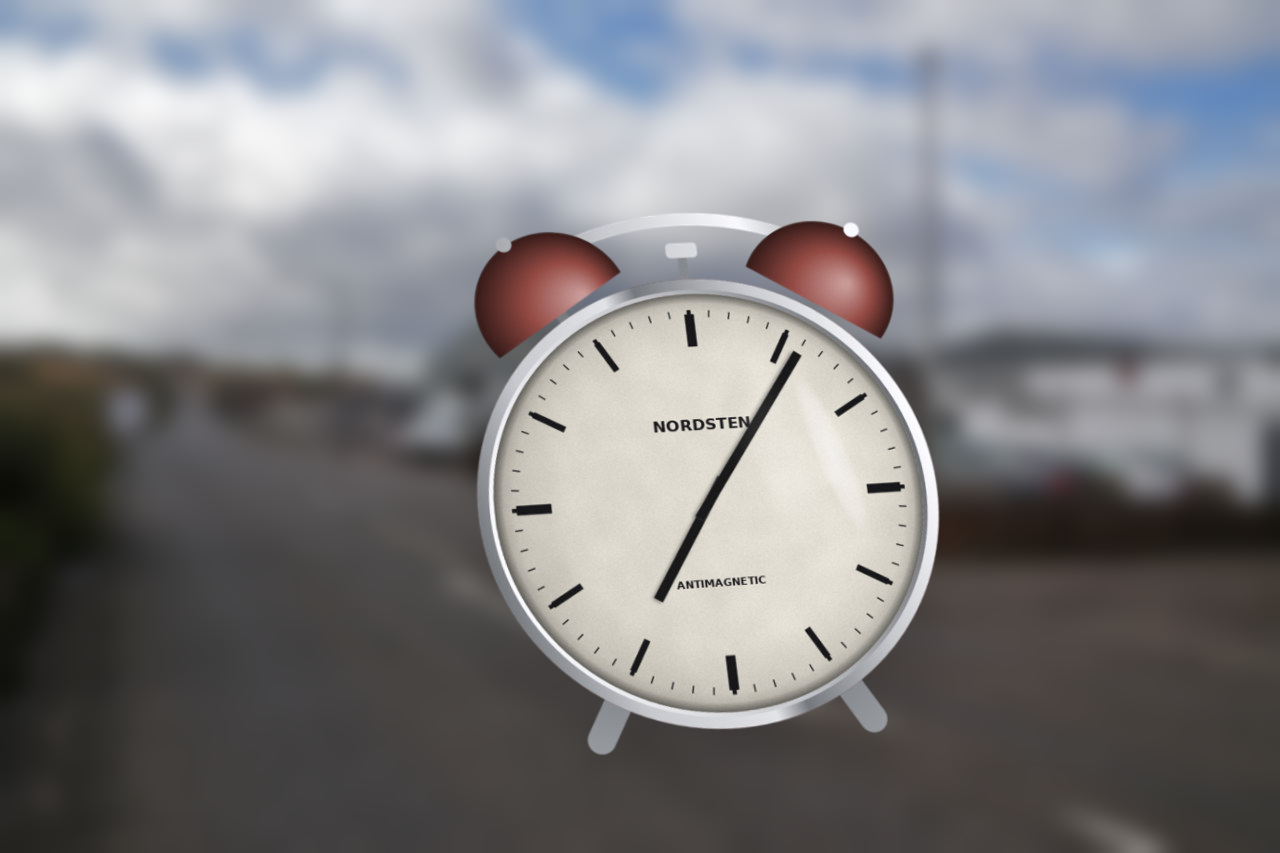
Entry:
7 h 06 min
